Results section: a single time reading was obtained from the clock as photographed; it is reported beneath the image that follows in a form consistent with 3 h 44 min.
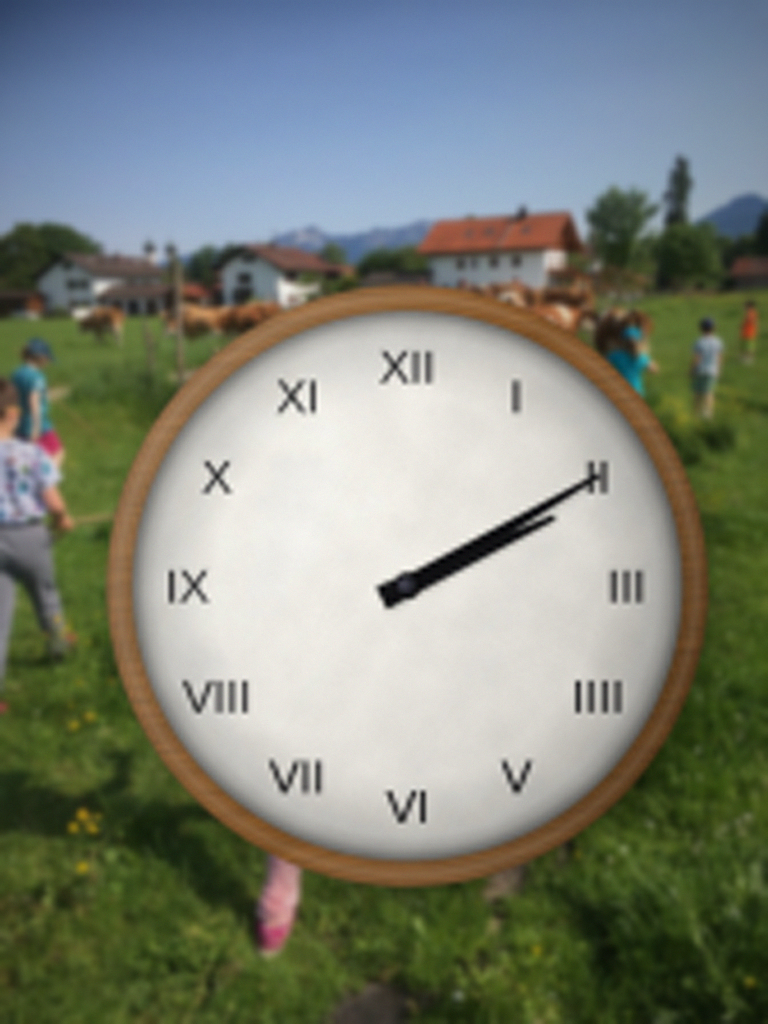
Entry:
2 h 10 min
